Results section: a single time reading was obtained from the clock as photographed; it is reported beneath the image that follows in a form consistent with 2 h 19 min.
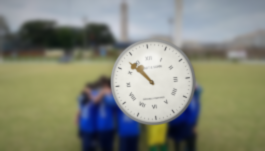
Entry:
10 h 53 min
